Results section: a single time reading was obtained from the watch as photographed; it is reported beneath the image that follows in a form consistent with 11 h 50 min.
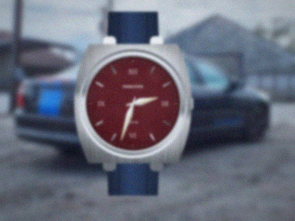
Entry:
2 h 33 min
